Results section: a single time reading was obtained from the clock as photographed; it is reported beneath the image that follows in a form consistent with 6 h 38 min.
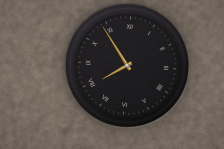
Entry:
7 h 54 min
